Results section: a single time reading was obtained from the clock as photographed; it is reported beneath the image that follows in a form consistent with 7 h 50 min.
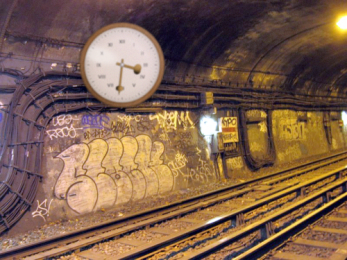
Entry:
3 h 31 min
